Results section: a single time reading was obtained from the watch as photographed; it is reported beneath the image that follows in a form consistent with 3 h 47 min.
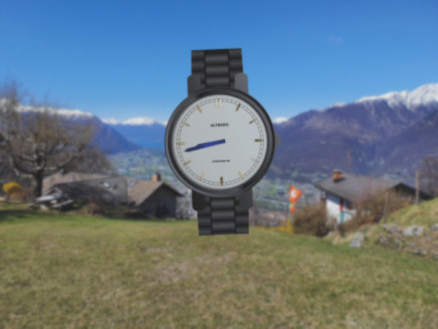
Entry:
8 h 43 min
